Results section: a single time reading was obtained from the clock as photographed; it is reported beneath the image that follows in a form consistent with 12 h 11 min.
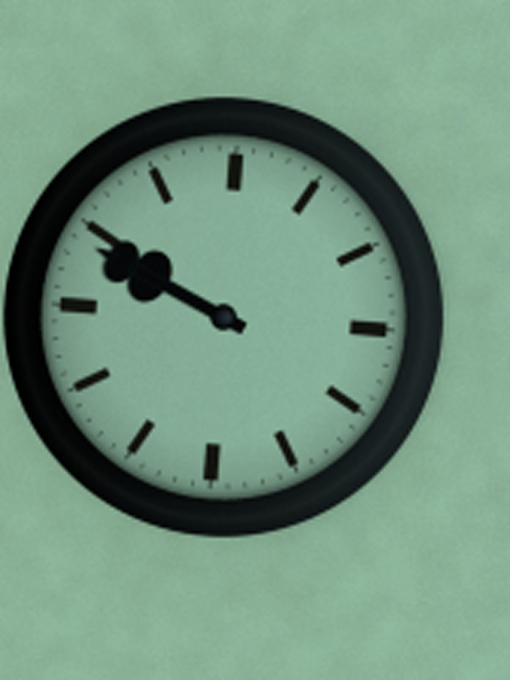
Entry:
9 h 49 min
